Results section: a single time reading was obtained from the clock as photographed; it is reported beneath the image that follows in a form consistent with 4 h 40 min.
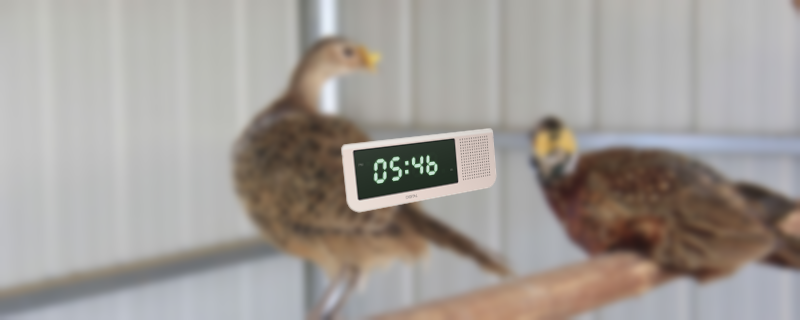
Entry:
5 h 46 min
